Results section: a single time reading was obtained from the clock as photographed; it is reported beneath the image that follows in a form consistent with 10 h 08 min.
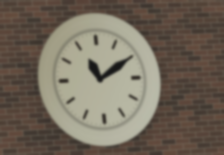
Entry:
11 h 10 min
